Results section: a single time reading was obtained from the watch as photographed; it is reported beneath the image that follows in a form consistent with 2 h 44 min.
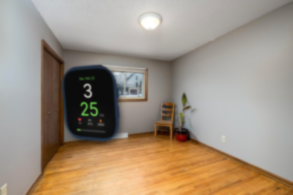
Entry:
3 h 25 min
